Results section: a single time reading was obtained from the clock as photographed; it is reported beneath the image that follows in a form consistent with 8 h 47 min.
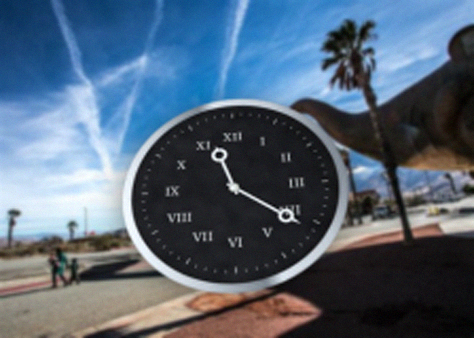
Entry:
11 h 21 min
